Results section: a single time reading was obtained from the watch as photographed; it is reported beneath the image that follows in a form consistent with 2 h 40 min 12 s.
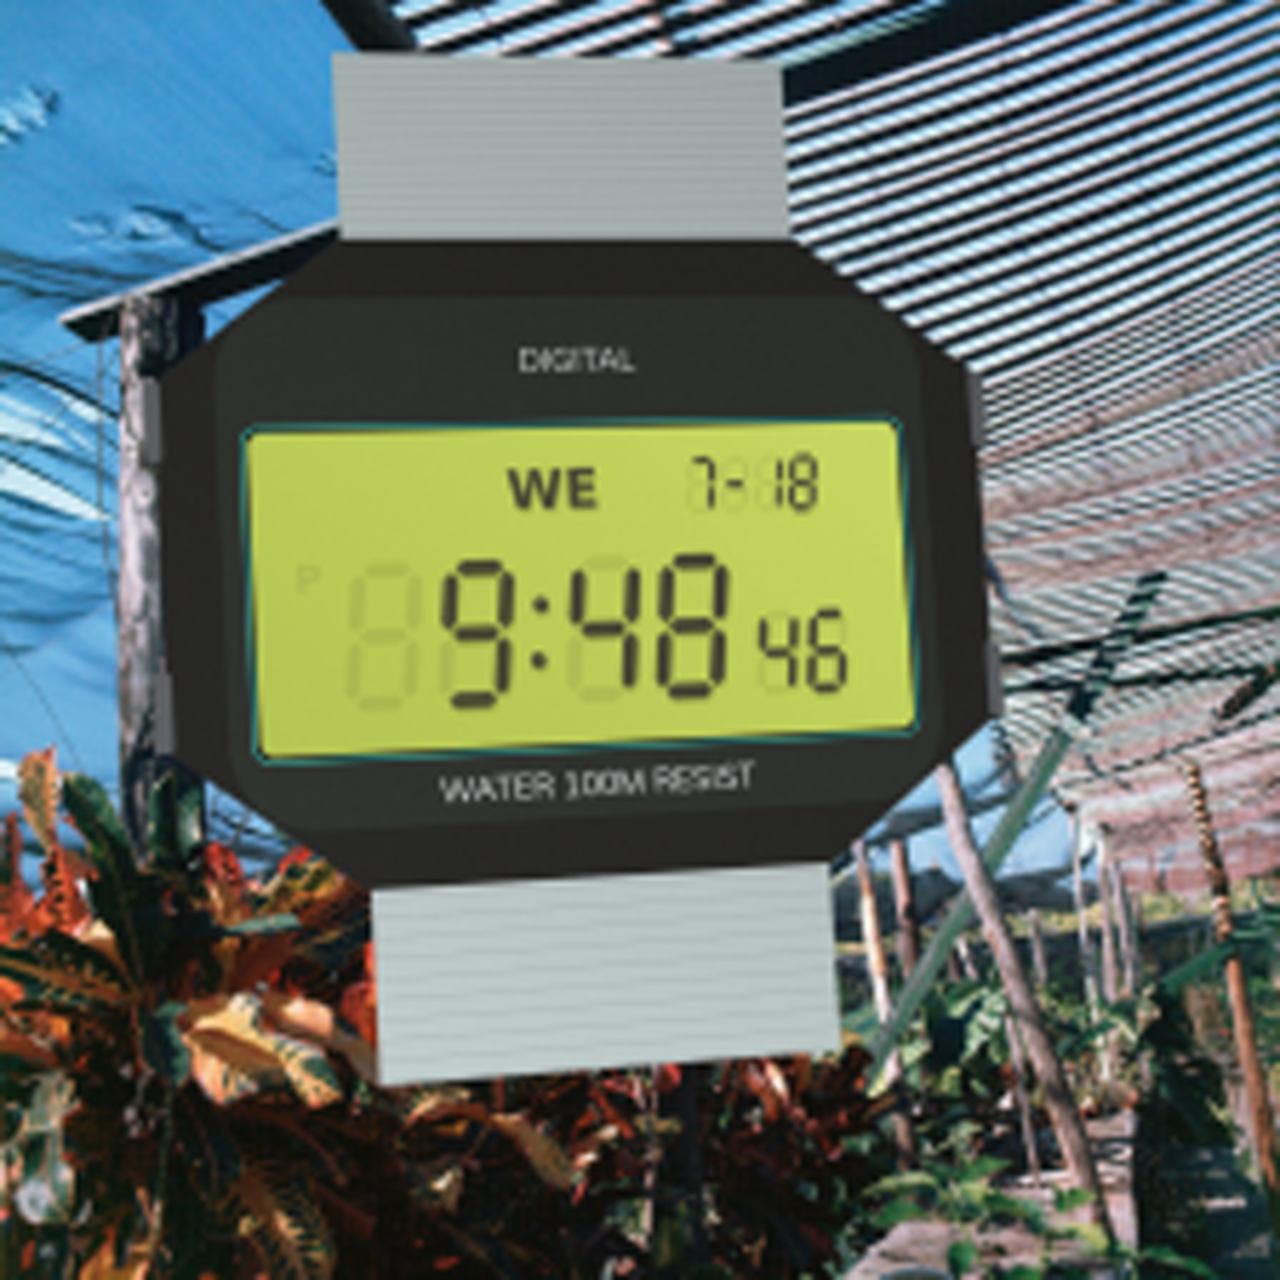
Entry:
9 h 48 min 46 s
